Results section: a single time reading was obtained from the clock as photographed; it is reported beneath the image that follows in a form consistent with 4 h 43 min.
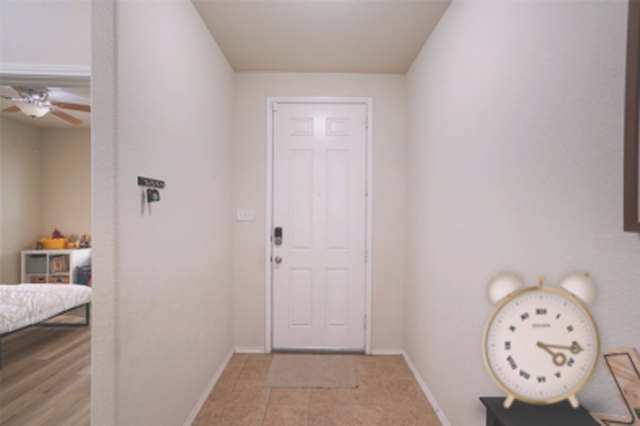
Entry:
4 h 16 min
